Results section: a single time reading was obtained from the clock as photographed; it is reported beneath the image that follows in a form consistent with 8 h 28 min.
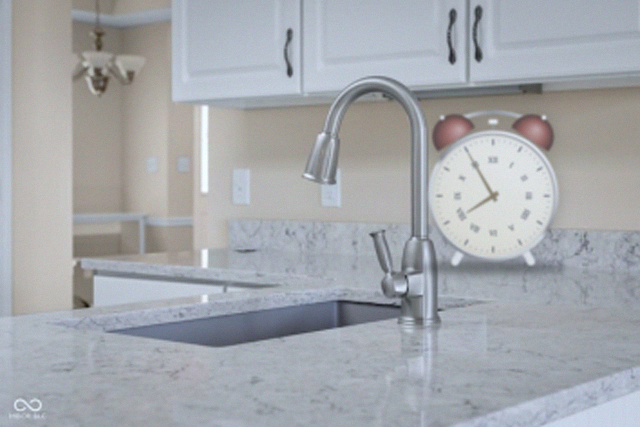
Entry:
7 h 55 min
